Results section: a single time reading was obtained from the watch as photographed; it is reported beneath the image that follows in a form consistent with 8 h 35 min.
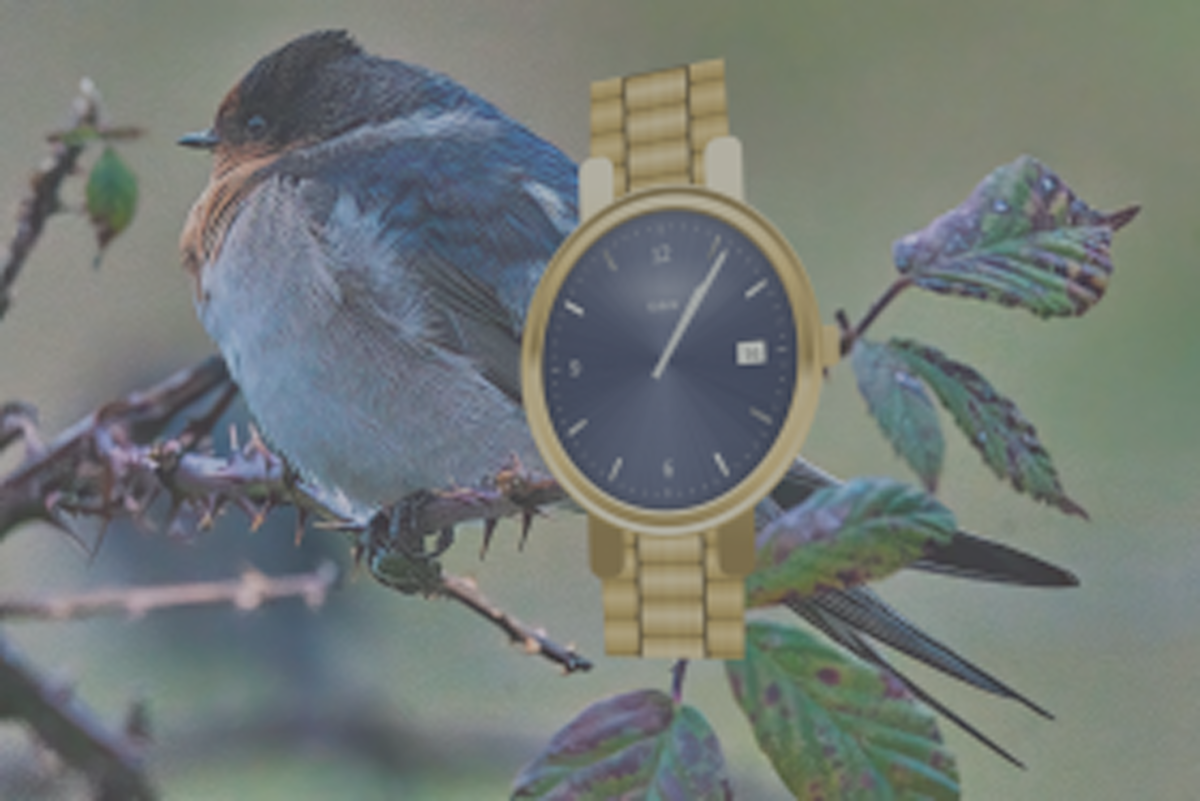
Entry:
1 h 06 min
